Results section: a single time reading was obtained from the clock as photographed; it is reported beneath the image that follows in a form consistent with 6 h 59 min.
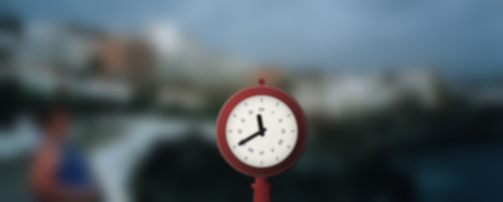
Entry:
11 h 40 min
